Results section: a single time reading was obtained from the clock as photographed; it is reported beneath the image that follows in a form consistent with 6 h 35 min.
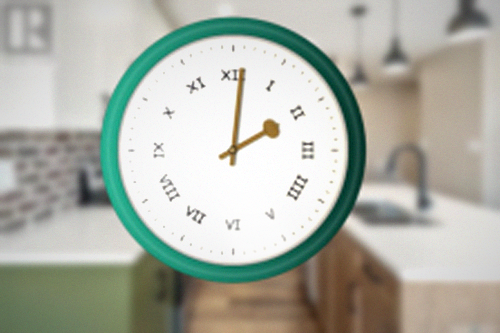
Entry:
2 h 01 min
